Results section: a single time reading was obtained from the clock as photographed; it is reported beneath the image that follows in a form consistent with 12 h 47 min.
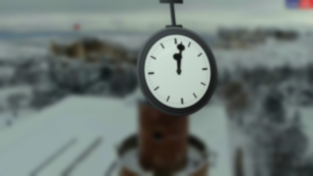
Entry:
12 h 02 min
